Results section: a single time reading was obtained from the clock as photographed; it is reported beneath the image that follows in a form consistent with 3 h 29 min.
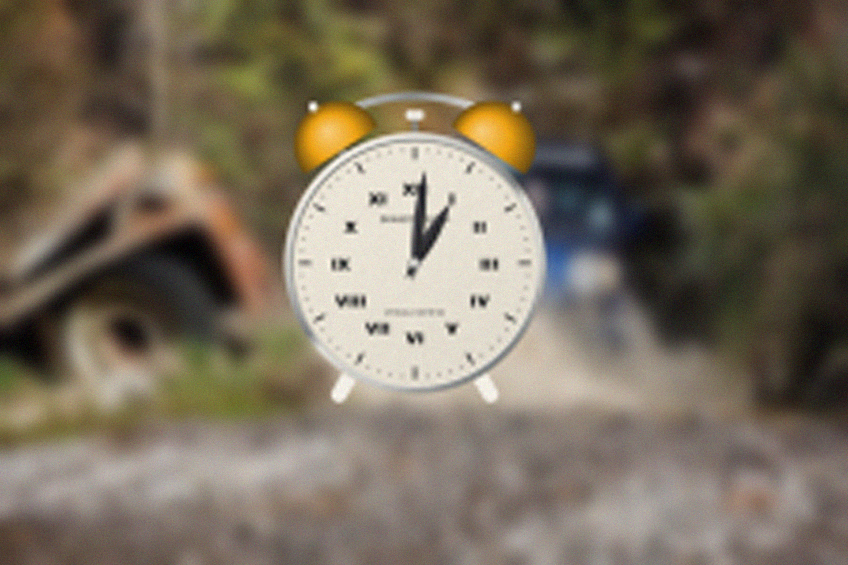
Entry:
1 h 01 min
